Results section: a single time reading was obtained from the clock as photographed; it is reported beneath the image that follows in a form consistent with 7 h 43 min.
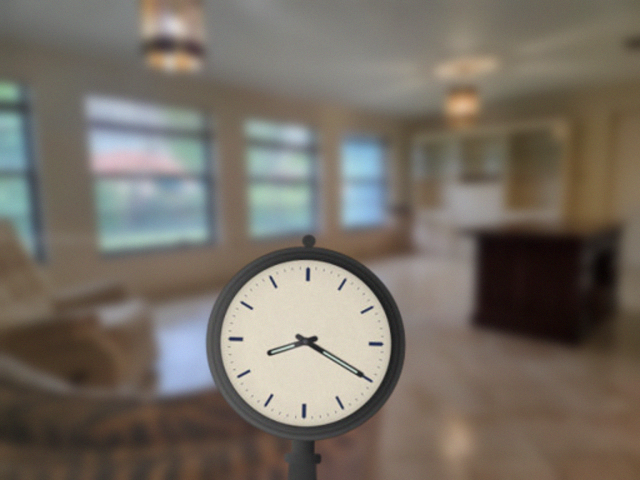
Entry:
8 h 20 min
